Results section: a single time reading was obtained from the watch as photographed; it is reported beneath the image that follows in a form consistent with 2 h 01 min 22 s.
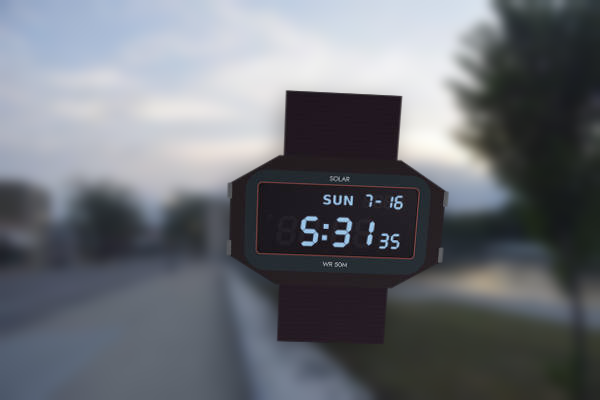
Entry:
5 h 31 min 35 s
